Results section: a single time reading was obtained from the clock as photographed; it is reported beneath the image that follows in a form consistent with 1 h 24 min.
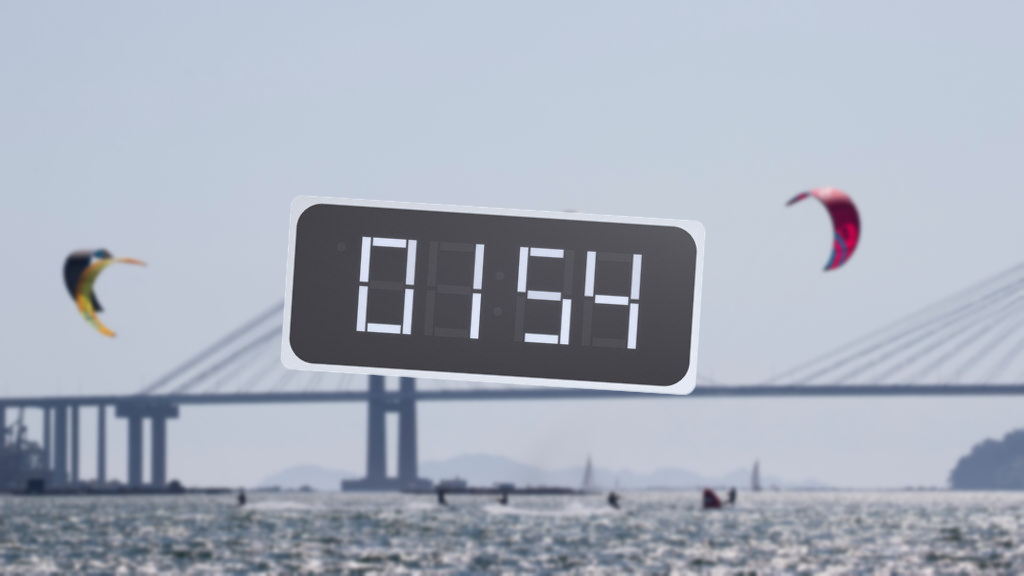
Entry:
1 h 54 min
